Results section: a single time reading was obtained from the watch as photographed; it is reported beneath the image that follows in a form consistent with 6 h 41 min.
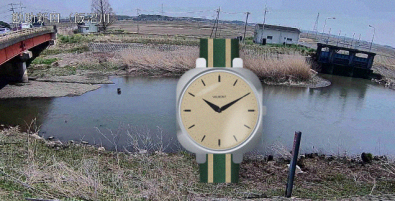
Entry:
10 h 10 min
